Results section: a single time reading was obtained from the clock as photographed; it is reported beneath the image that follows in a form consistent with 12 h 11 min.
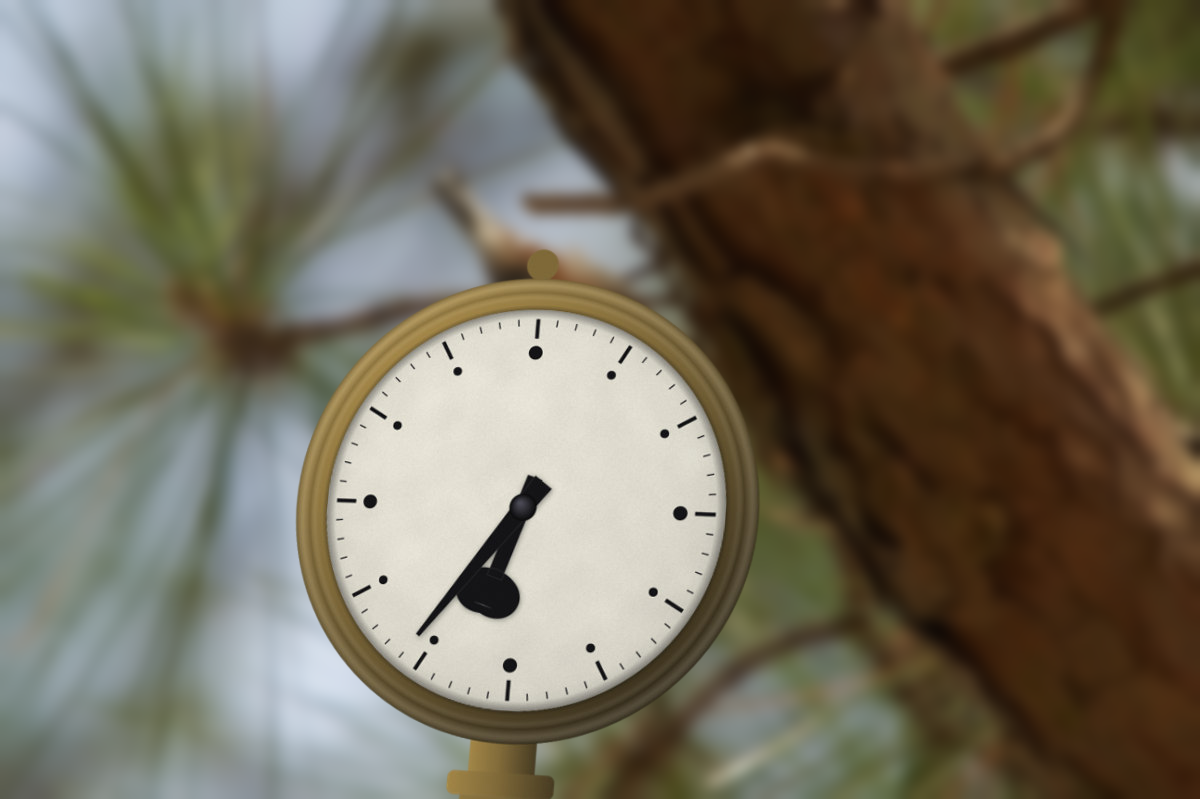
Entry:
6 h 36 min
